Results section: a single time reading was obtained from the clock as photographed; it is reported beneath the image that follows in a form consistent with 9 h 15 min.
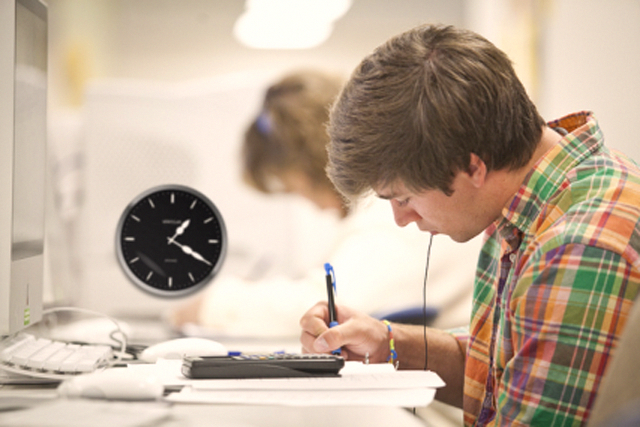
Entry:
1 h 20 min
